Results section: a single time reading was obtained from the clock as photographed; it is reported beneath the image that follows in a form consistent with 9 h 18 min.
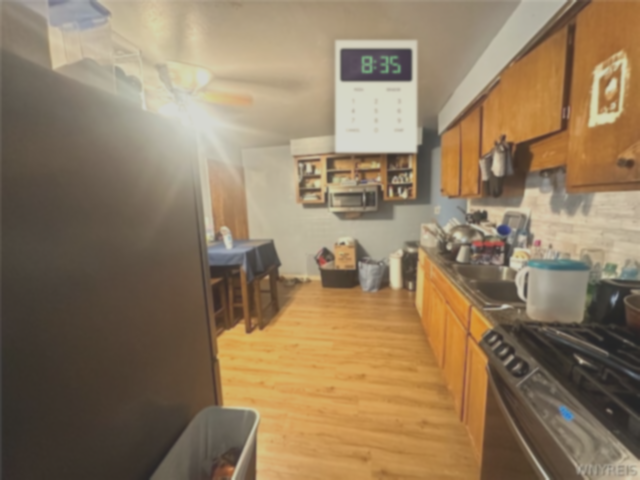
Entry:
8 h 35 min
